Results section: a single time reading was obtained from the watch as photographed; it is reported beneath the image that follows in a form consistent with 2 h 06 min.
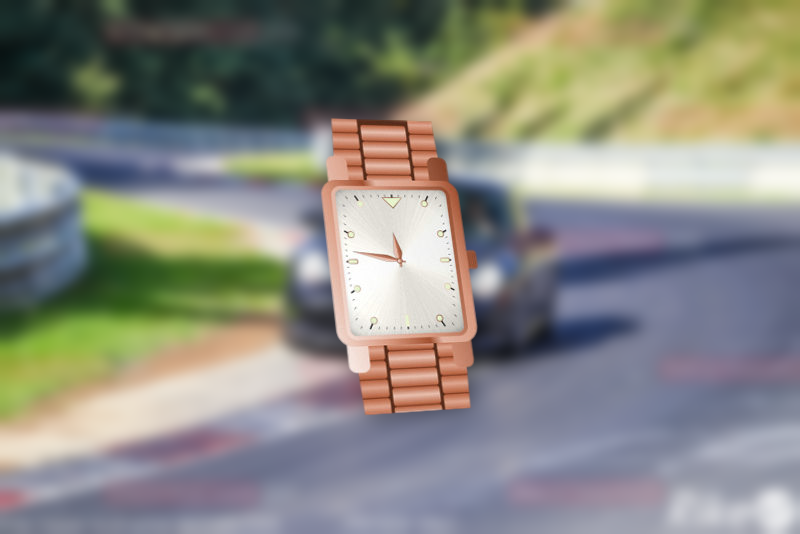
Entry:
11 h 47 min
